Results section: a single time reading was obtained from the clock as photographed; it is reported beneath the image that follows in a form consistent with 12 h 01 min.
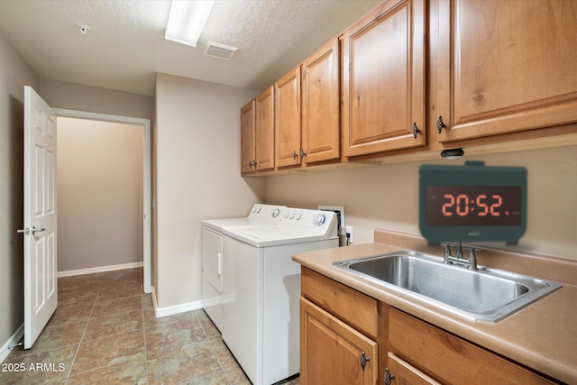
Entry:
20 h 52 min
